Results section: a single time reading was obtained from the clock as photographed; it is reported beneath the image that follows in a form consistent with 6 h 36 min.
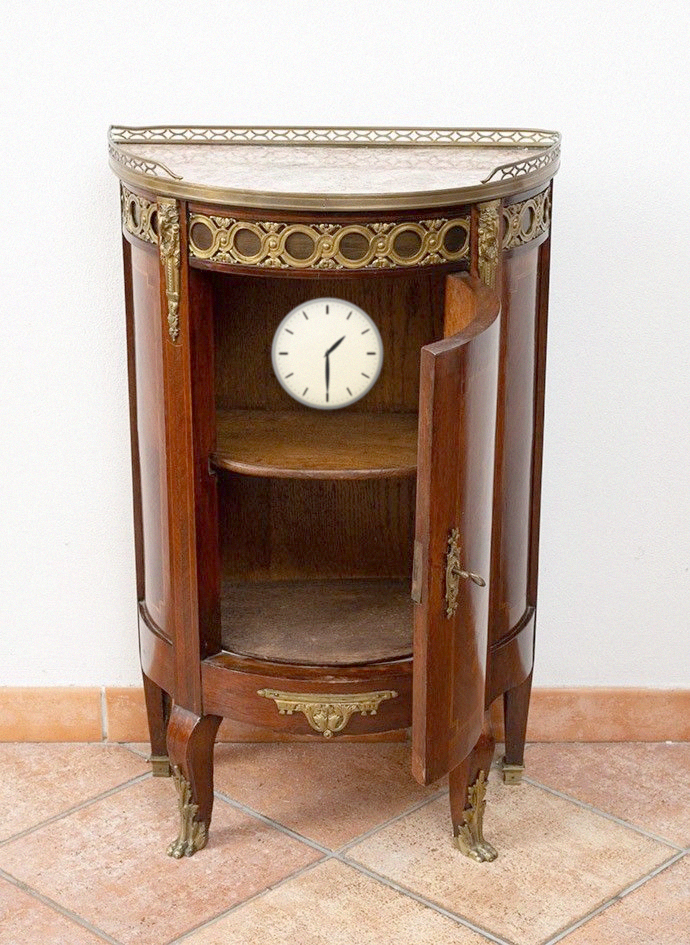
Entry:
1 h 30 min
